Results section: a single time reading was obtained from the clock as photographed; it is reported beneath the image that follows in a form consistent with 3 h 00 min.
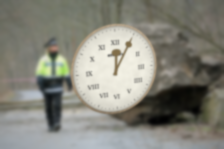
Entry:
12 h 05 min
